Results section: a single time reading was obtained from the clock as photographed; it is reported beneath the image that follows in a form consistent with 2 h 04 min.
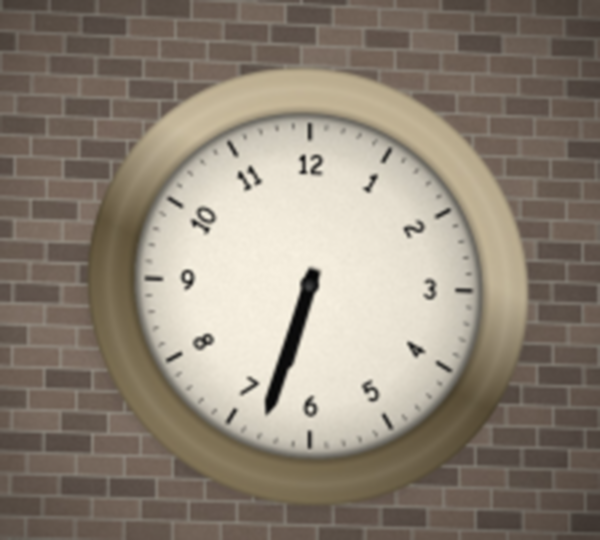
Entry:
6 h 33 min
